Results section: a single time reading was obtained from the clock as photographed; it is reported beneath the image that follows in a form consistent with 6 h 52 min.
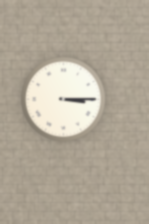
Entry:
3 h 15 min
